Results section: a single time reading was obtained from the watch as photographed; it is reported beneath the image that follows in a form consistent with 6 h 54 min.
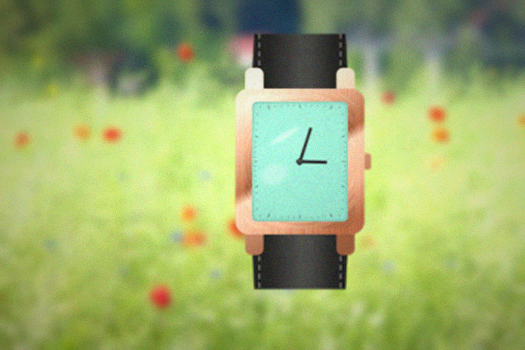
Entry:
3 h 03 min
